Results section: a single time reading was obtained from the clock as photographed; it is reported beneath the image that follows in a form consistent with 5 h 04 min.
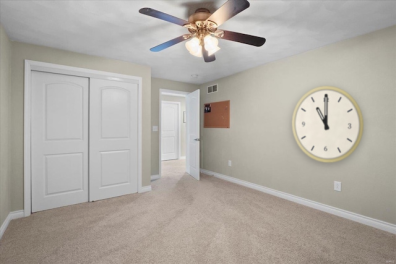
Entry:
11 h 00 min
